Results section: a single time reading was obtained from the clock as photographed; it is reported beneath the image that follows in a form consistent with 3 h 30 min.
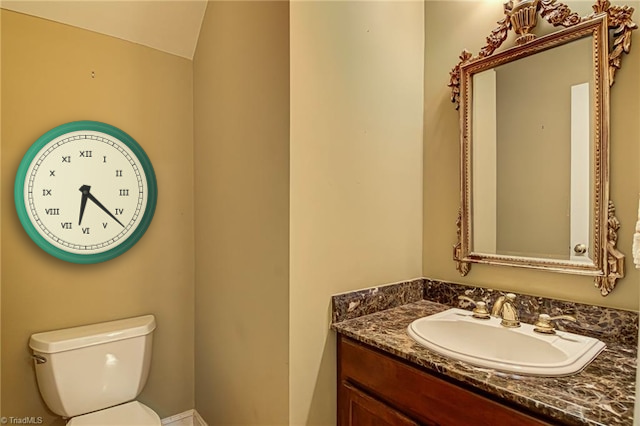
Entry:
6 h 22 min
